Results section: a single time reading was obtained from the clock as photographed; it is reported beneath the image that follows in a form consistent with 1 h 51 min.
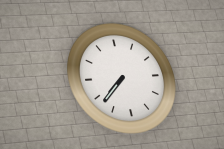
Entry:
7 h 38 min
